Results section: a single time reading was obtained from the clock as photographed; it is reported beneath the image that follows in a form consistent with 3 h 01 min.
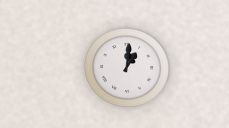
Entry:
1 h 01 min
